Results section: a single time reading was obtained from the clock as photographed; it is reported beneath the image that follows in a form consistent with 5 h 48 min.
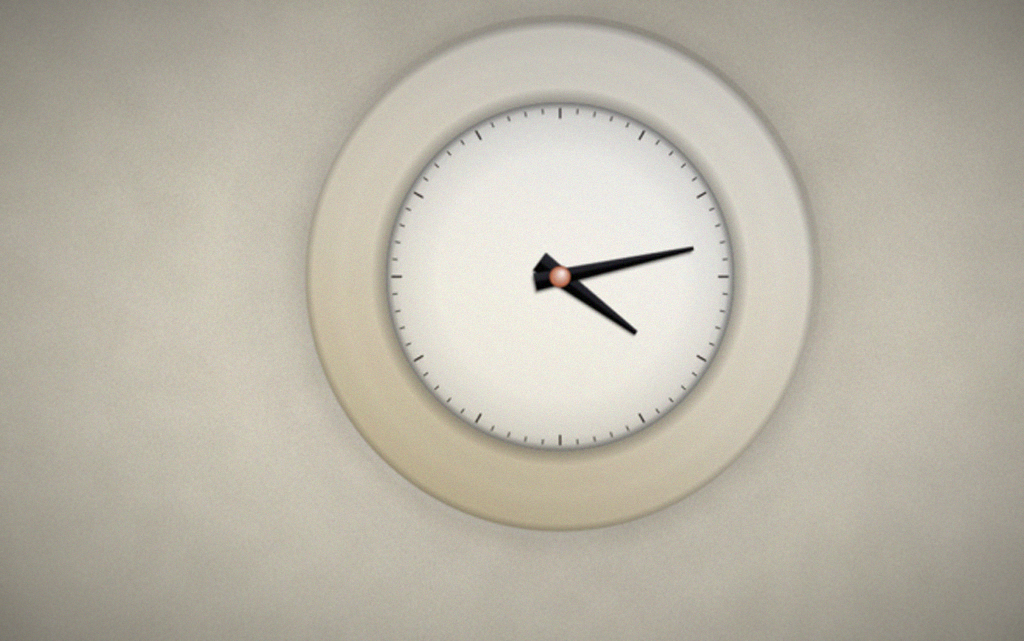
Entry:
4 h 13 min
